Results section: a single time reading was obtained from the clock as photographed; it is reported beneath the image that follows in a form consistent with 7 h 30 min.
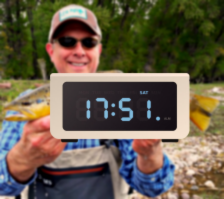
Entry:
17 h 51 min
